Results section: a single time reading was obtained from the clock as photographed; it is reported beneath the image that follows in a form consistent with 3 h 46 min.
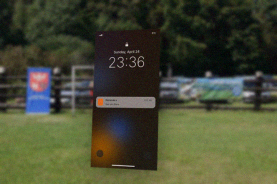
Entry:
23 h 36 min
